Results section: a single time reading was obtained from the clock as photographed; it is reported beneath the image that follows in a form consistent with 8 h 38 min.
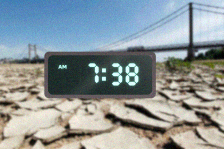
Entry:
7 h 38 min
